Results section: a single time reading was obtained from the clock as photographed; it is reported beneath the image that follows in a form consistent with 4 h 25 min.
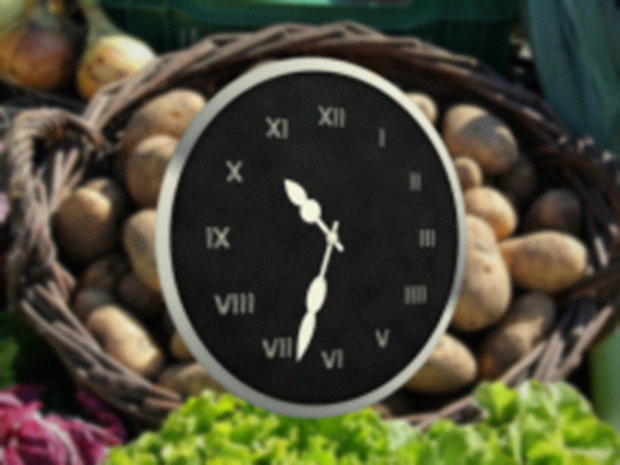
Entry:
10 h 33 min
